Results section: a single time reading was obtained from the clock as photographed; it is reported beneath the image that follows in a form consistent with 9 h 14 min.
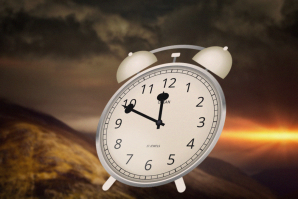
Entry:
11 h 49 min
